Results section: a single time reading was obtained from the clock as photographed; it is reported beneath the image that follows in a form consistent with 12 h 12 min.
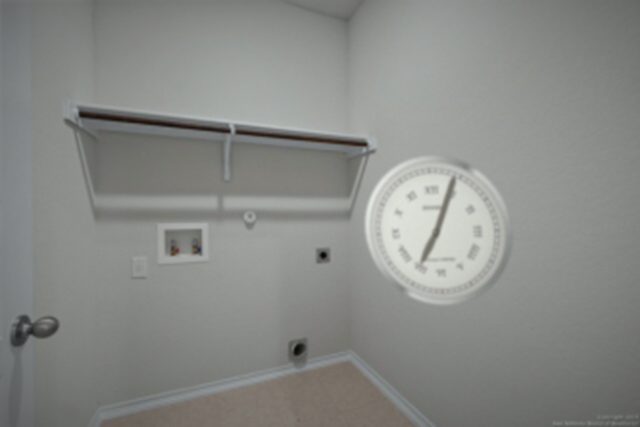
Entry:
7 h 04 min
